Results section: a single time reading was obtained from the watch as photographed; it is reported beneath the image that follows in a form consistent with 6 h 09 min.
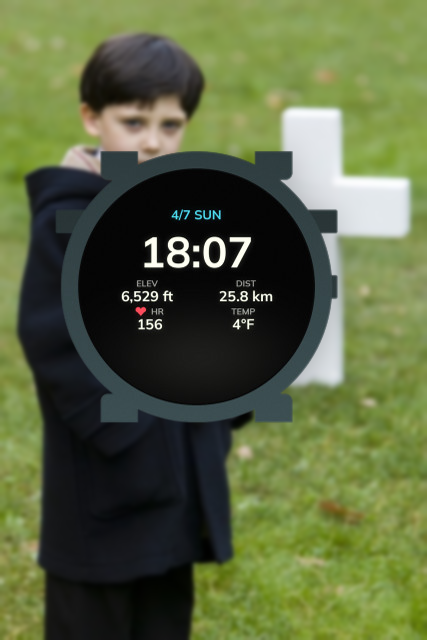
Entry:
18 h 07 min
